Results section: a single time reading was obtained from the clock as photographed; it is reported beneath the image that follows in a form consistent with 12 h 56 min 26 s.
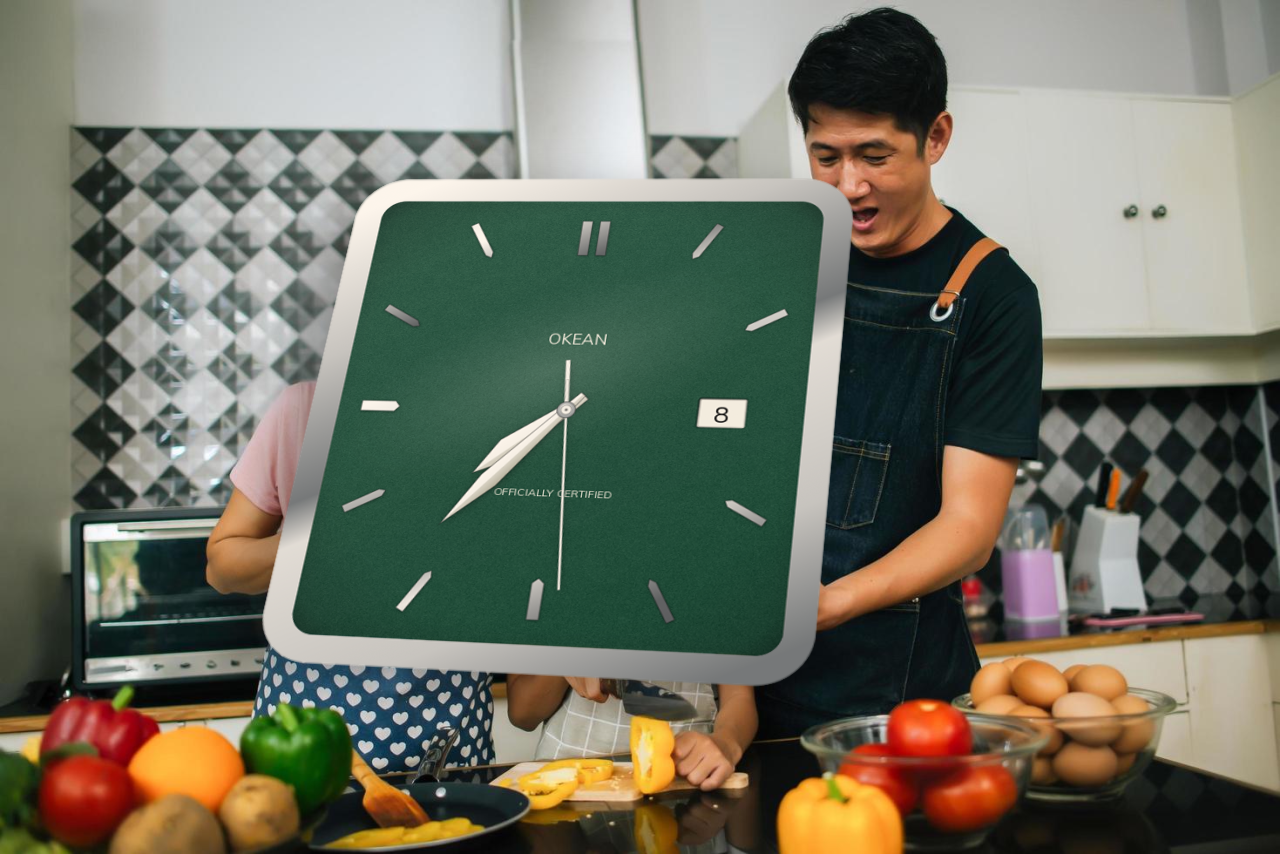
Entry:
7 h 36 min 29 s
